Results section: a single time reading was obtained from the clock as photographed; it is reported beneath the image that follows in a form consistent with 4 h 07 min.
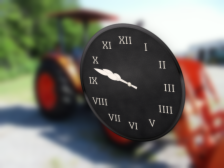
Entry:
9 h 48 min
